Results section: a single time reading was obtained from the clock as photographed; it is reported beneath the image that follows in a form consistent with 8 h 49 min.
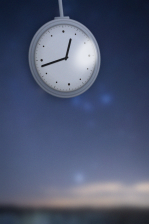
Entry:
12 h 43 min
